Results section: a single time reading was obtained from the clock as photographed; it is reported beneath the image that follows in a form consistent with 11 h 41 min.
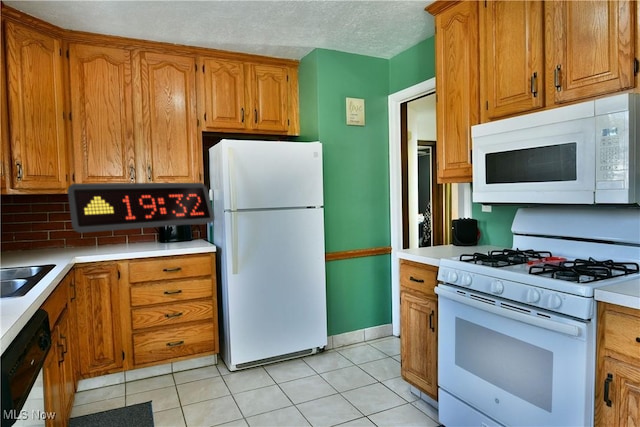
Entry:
19 h 32 min
